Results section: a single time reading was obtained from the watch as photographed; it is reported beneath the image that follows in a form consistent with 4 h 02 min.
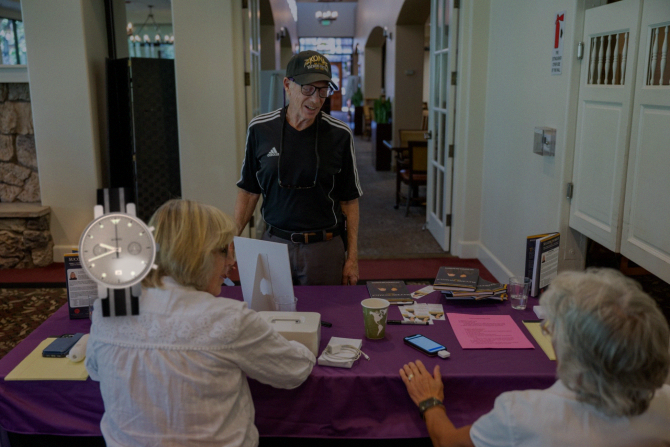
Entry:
9 h 42 min
